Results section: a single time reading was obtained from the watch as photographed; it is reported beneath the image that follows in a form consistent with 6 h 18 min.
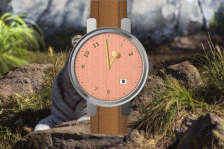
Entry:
12 h 59 min
